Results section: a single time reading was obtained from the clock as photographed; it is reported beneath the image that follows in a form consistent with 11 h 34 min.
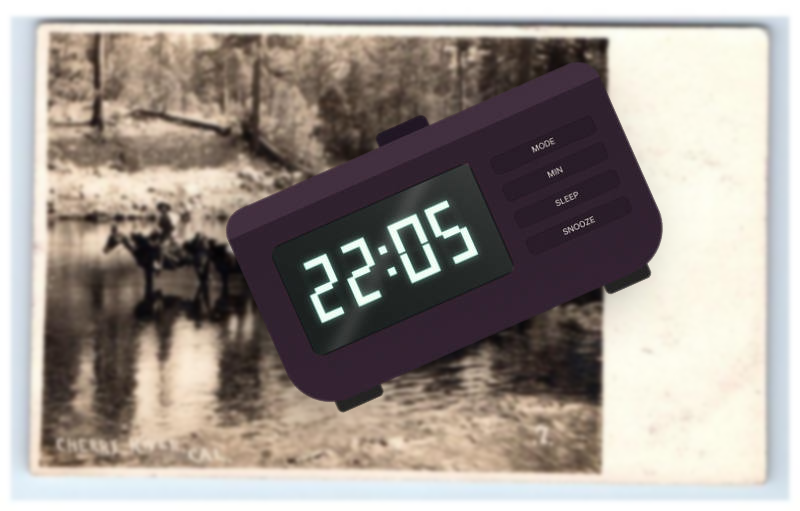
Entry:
22 h 05 min
